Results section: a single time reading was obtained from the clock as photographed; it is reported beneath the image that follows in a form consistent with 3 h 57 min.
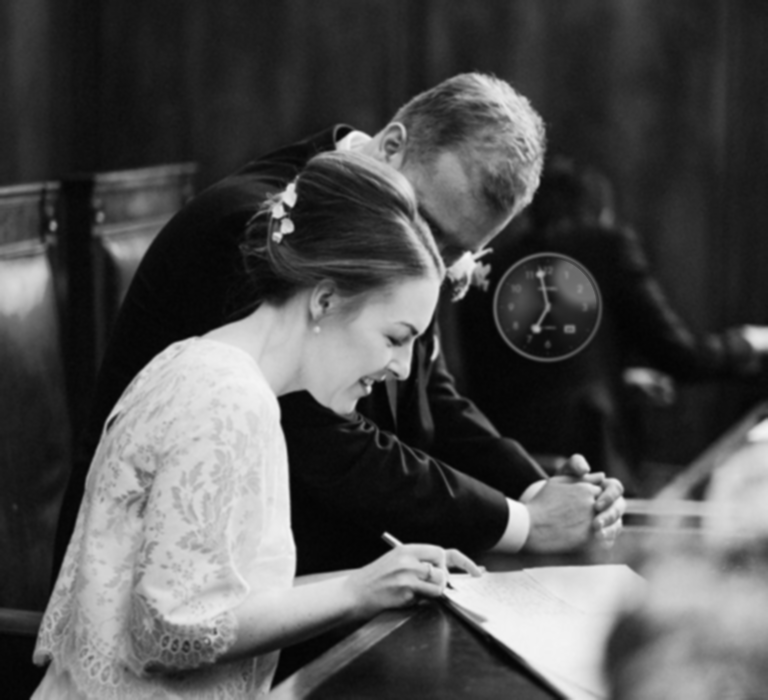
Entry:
6 h 58 min
